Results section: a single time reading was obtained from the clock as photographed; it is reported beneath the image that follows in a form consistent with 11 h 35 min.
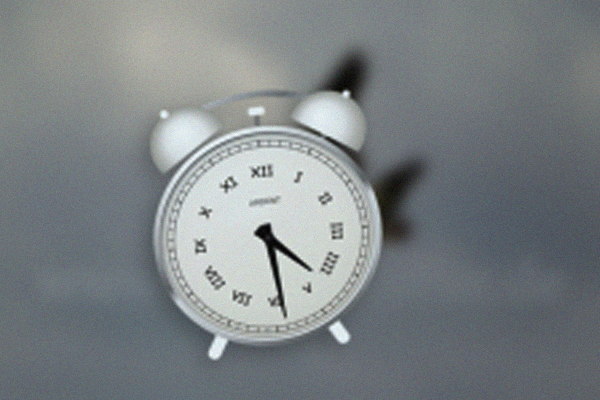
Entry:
4 h 29 min
